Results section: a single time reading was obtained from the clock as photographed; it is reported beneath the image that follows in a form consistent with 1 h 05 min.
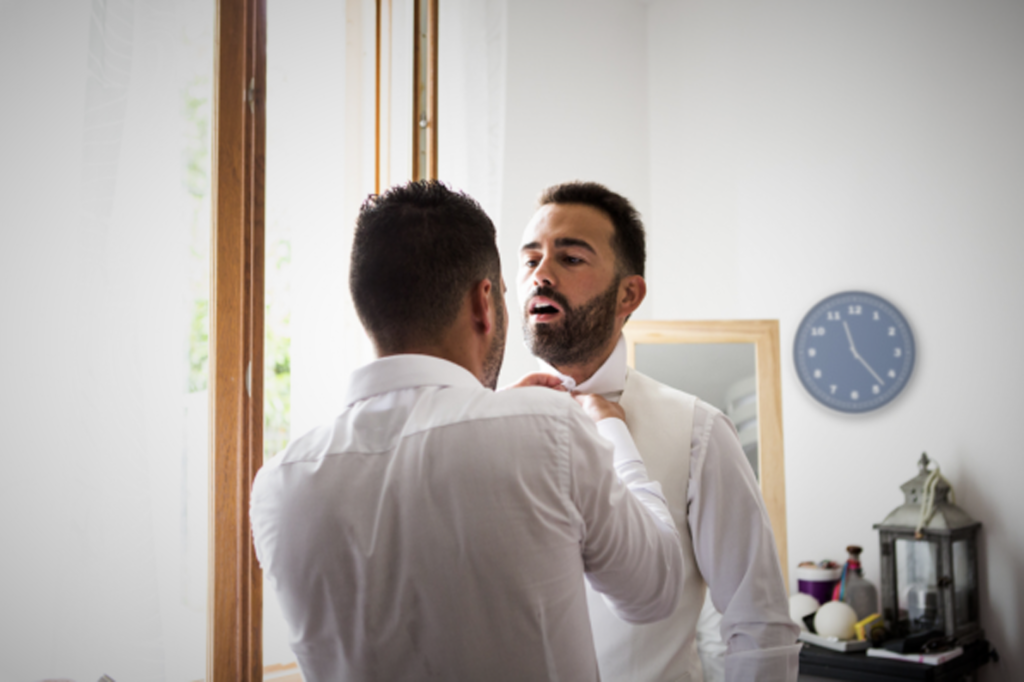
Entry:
11 h 23 min
